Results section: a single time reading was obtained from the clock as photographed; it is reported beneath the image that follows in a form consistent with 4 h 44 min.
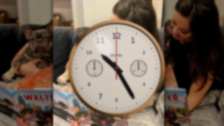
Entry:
10 h 25 min
